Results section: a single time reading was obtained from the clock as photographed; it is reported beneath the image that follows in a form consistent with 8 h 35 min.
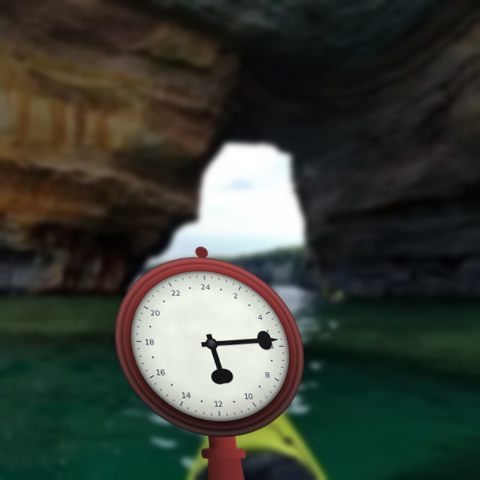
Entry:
11 h 14 min
